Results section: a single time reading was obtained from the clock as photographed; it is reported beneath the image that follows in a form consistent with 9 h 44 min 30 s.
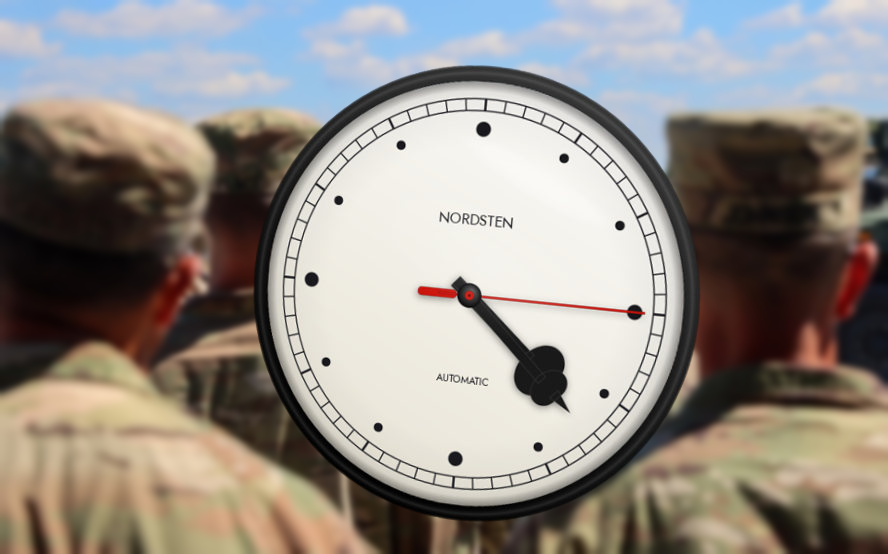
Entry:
4 h 22 min 15 s
